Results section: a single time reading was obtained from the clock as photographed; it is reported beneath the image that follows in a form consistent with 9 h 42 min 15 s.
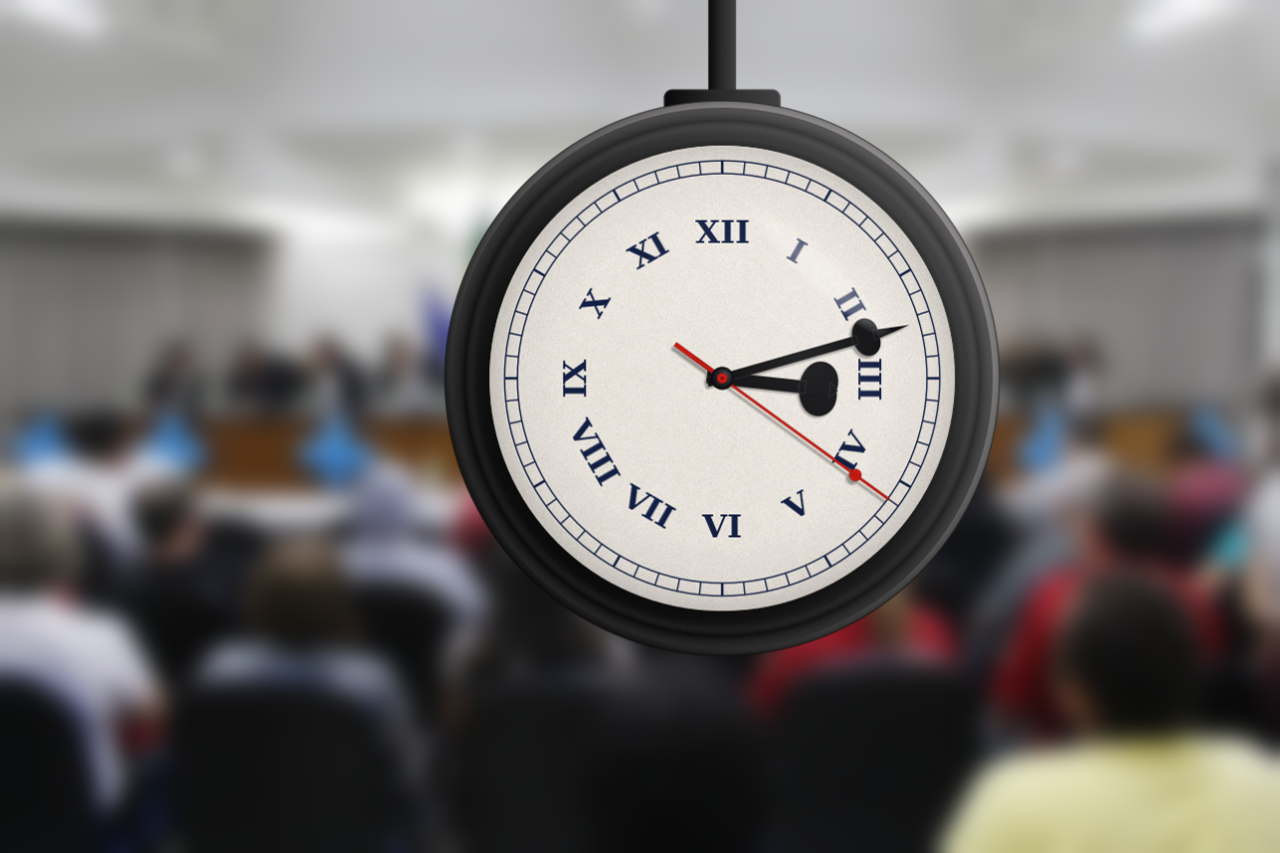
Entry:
3 h 12 min 21 s
